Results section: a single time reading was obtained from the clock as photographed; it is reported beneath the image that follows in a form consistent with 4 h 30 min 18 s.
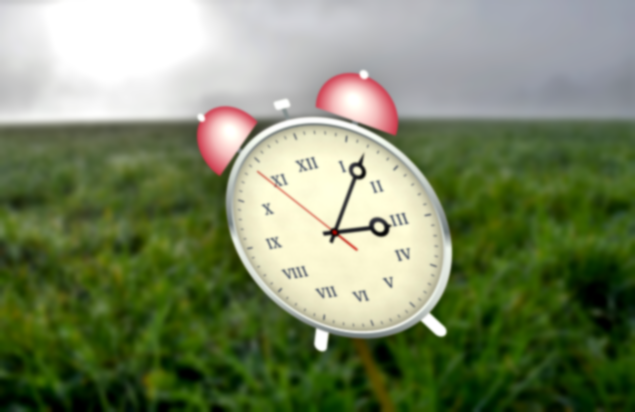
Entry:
3 h 06 min 54 s
